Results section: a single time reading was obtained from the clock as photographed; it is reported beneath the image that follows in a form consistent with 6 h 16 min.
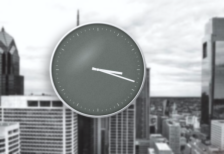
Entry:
3 h 18 min
